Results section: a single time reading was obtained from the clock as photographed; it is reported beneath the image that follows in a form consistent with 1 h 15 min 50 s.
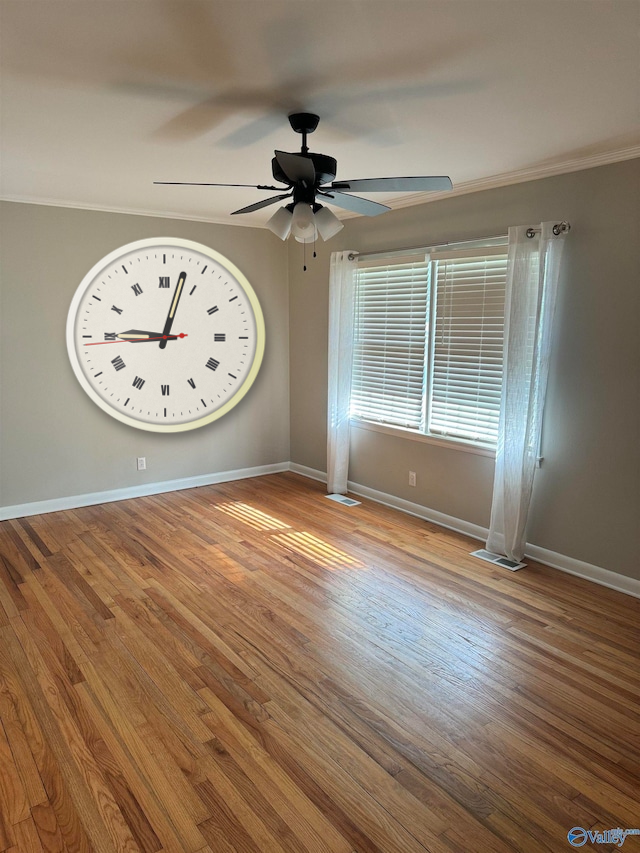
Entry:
9 h 02 min 44 s
